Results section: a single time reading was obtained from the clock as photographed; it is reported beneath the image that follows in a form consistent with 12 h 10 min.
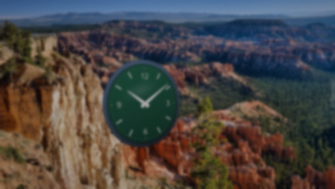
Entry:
10 h 09 min
